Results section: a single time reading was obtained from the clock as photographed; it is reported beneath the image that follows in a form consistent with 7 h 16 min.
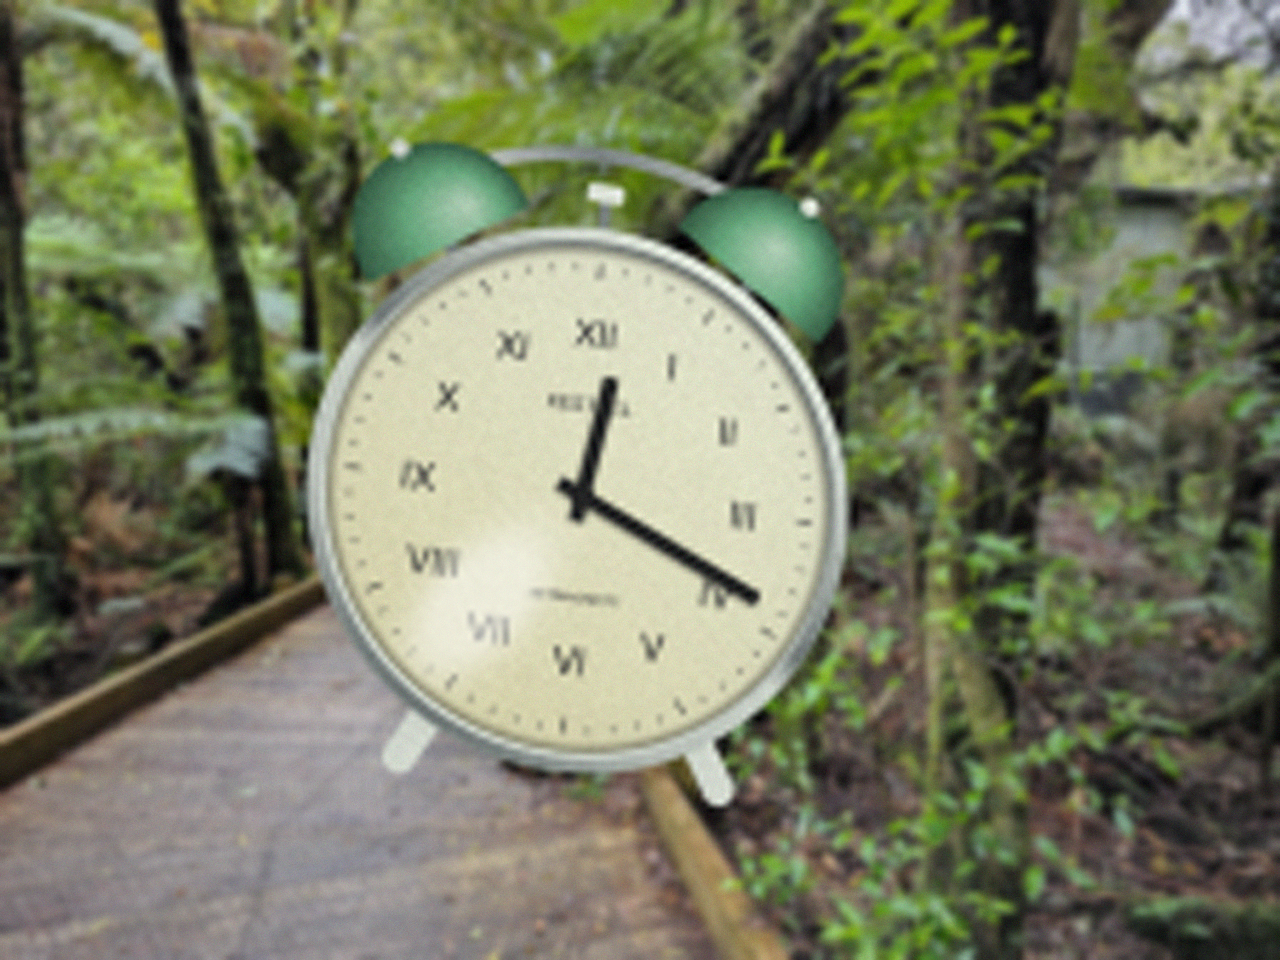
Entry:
12 h 19 min
